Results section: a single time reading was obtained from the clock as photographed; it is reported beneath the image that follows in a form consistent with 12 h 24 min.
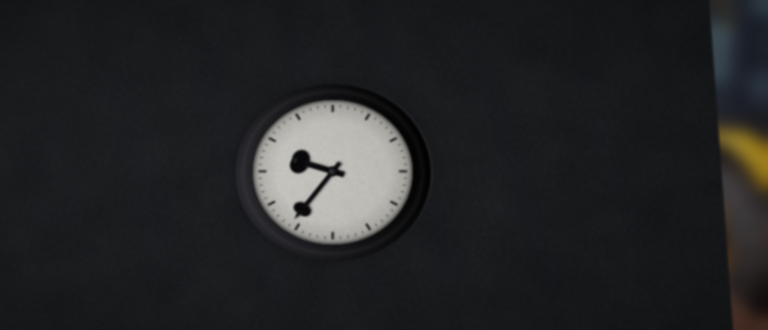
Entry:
9 h 36 min
